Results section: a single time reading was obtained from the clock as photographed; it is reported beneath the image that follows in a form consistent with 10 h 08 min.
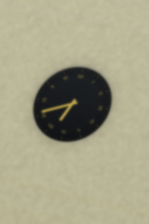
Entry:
6 h 41 min
